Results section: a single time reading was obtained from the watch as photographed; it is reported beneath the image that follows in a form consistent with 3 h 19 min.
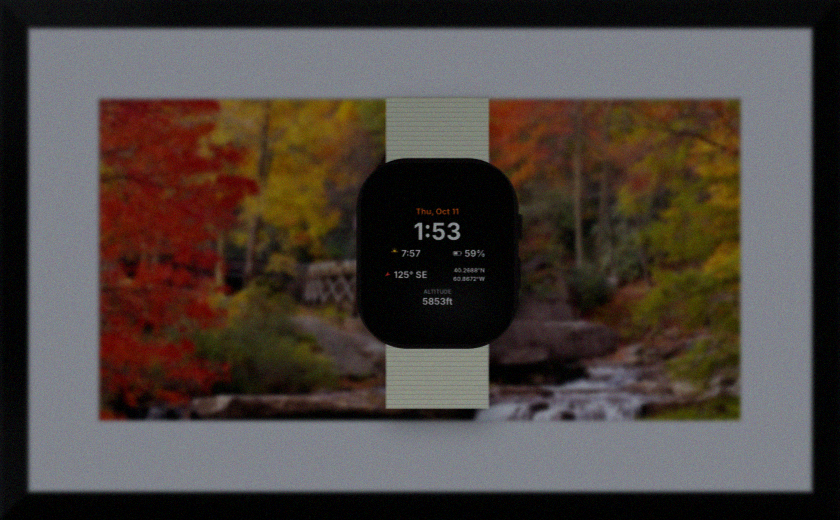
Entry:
1 h 53 min
